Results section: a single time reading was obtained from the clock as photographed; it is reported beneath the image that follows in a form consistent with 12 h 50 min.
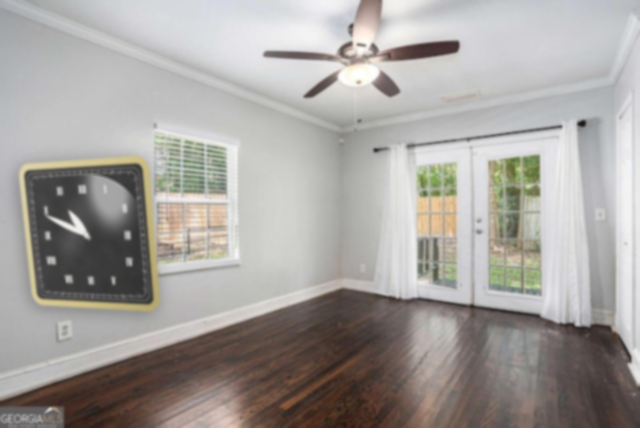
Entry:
10 h 49 min
